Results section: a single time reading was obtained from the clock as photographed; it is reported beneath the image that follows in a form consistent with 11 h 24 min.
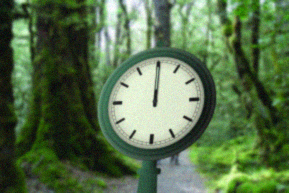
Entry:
12 h 00 min
